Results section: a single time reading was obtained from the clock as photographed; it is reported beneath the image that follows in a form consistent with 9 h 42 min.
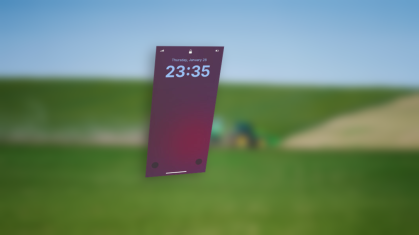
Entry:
23 h 35 min
